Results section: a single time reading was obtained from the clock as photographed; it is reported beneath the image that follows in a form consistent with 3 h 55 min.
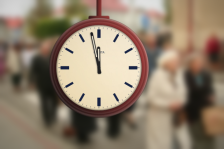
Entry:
11 h 58 min
